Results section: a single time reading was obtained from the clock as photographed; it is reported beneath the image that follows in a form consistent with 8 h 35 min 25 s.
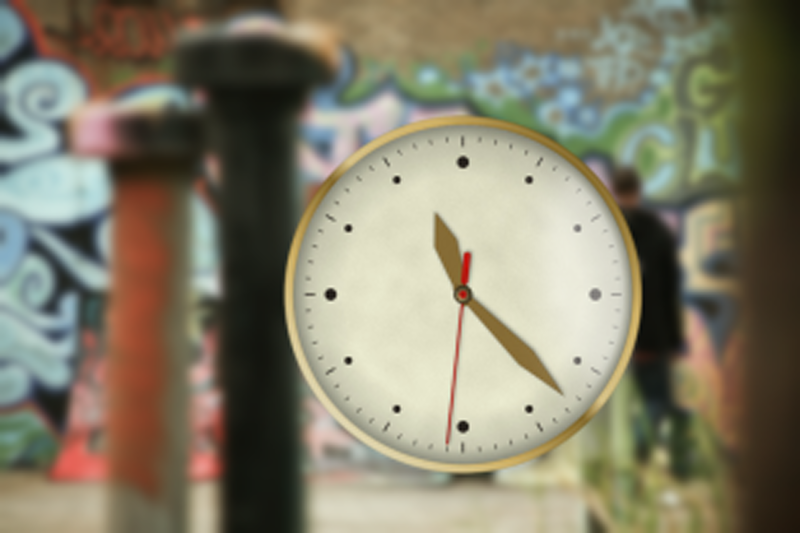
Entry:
11 h 22 min 31 s
